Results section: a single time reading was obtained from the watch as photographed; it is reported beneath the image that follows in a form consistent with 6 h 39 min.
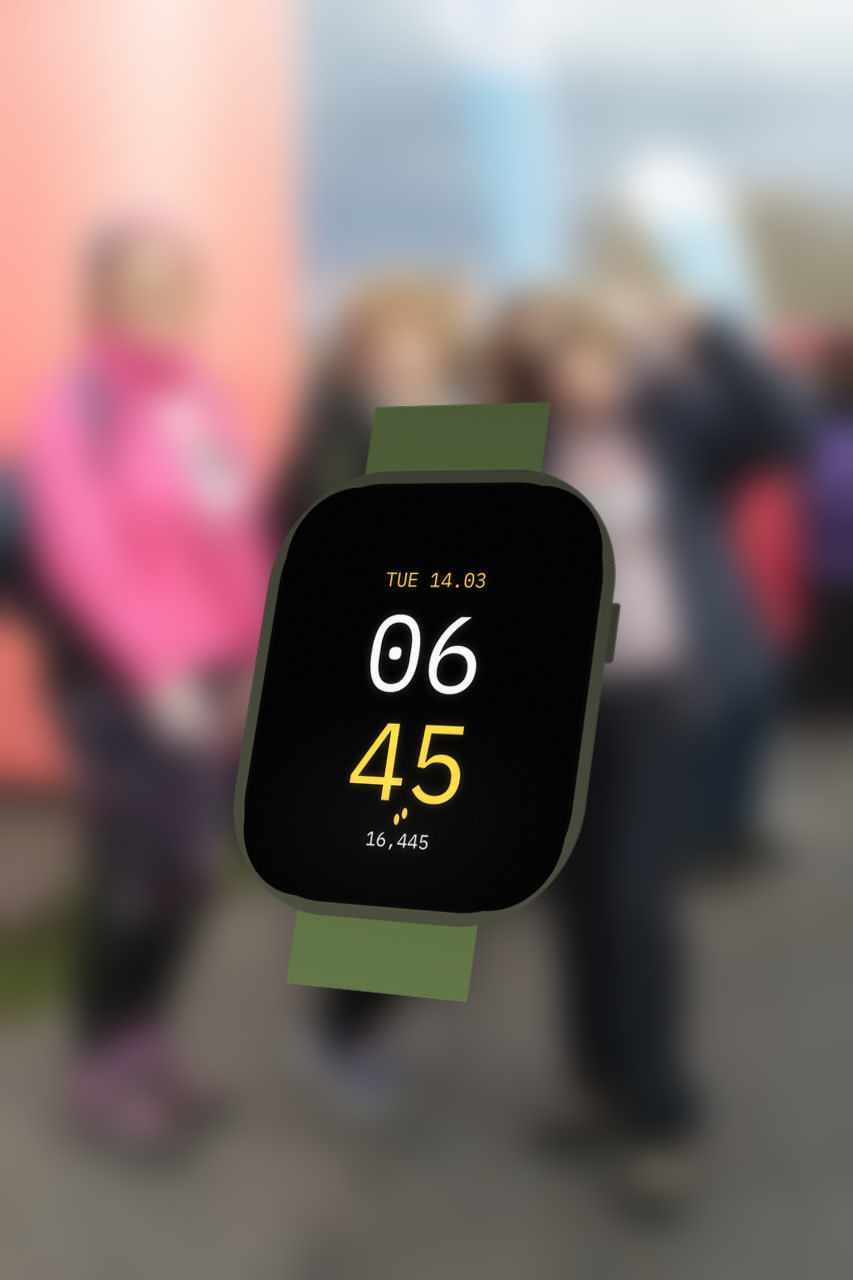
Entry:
6 h 45 min
